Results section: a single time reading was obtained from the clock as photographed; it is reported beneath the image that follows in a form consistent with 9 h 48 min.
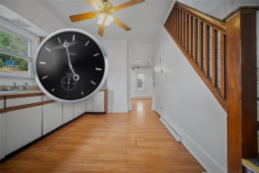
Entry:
4 h 57 min
